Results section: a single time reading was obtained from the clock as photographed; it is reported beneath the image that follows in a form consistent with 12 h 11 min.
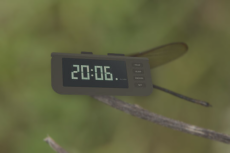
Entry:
20 h 06 min
